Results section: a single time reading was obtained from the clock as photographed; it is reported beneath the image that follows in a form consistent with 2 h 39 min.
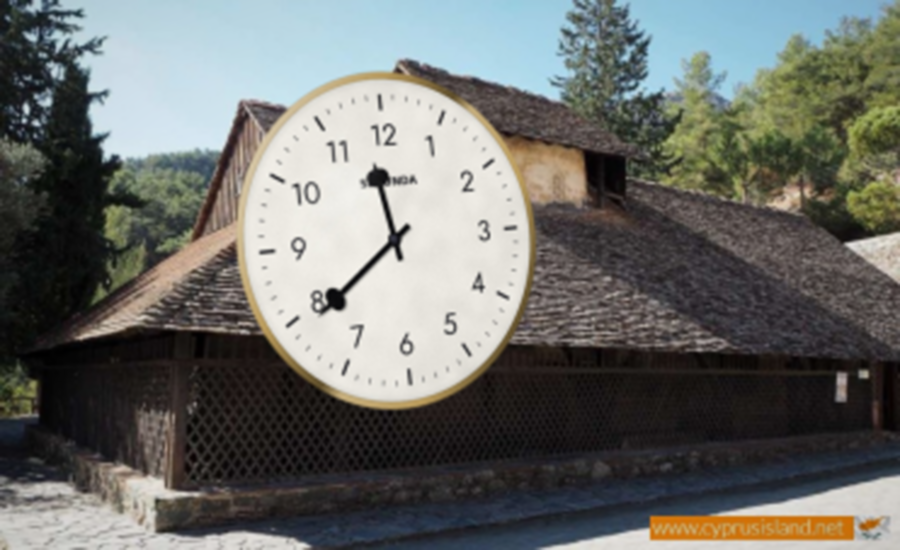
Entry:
11 h 39 min
